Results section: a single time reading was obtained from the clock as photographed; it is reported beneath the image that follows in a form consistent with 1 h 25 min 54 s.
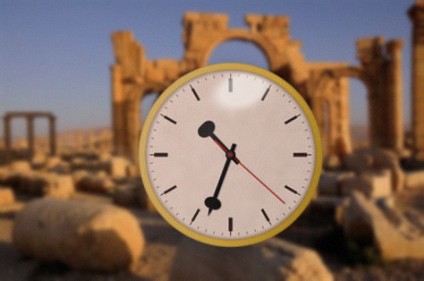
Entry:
10 h 33 min 22 s
